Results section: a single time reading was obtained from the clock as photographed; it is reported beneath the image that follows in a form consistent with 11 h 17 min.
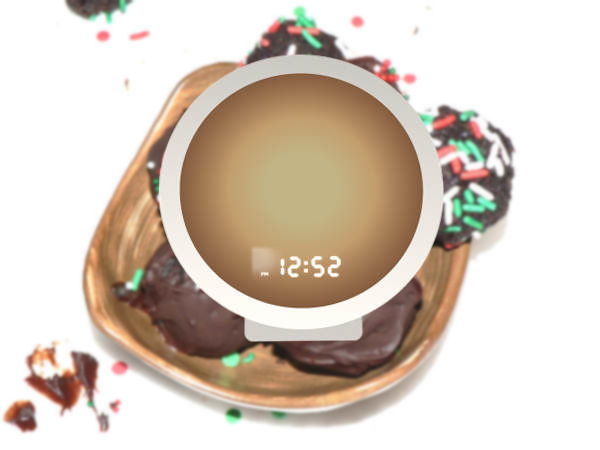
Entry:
12 h 52 min
